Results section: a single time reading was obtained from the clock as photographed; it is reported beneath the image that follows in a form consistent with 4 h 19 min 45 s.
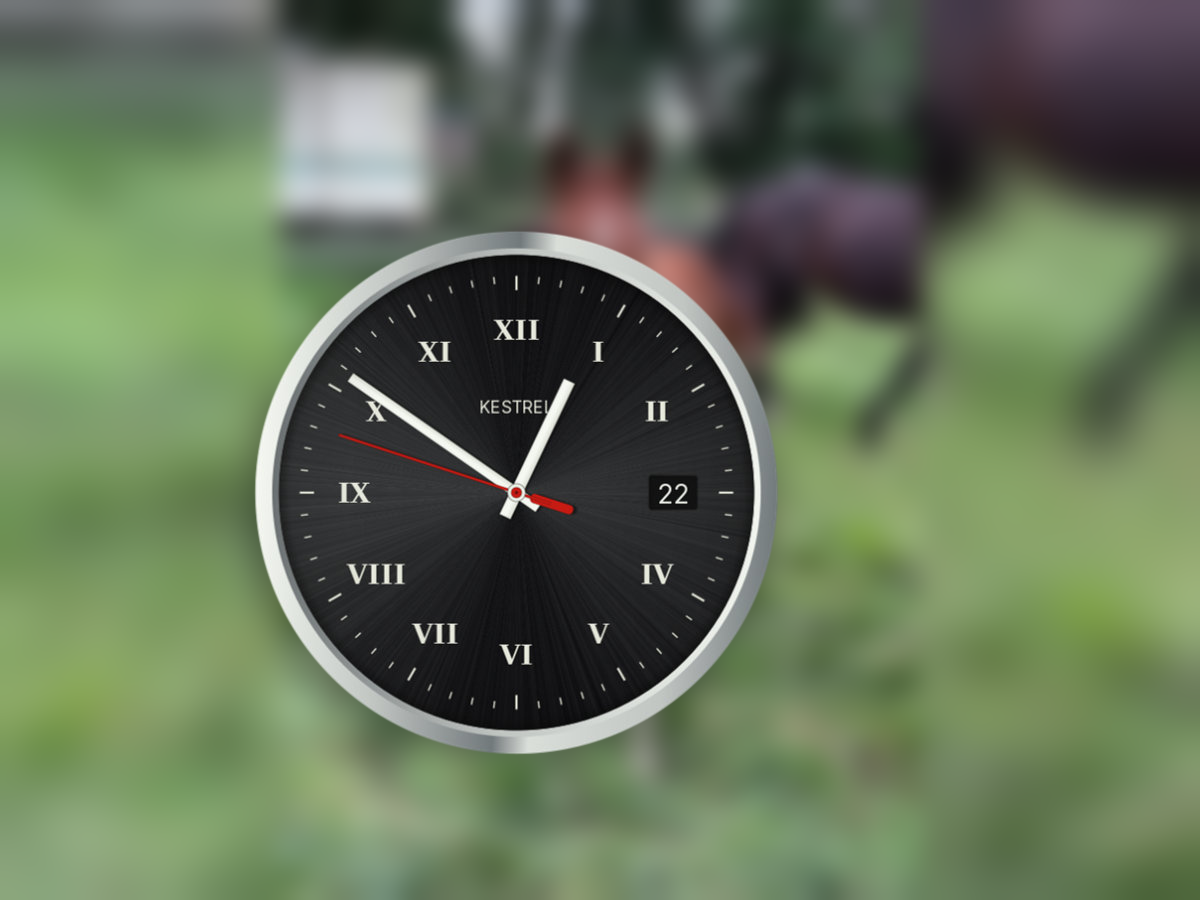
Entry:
12 h 50 min 48 s
